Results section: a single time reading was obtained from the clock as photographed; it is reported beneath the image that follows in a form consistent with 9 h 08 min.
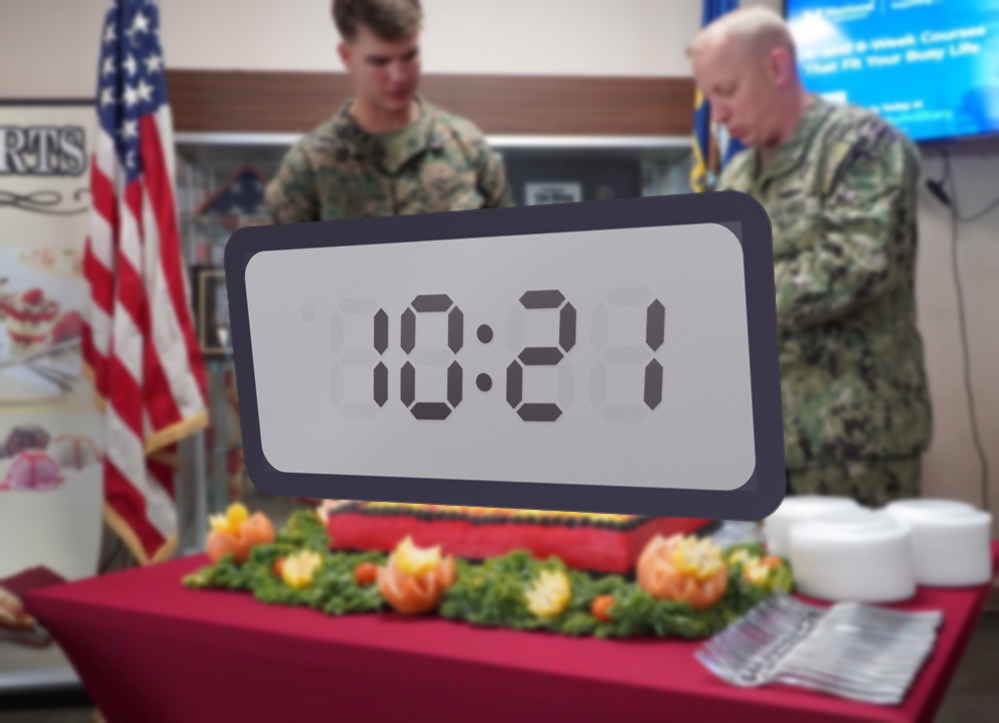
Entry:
10 h 21 min
